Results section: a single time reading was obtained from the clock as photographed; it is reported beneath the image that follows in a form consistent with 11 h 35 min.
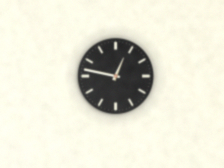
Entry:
12 h 47 min
